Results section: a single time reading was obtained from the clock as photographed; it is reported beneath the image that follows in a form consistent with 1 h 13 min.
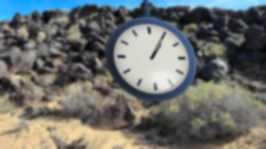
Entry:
1 h 05 min
